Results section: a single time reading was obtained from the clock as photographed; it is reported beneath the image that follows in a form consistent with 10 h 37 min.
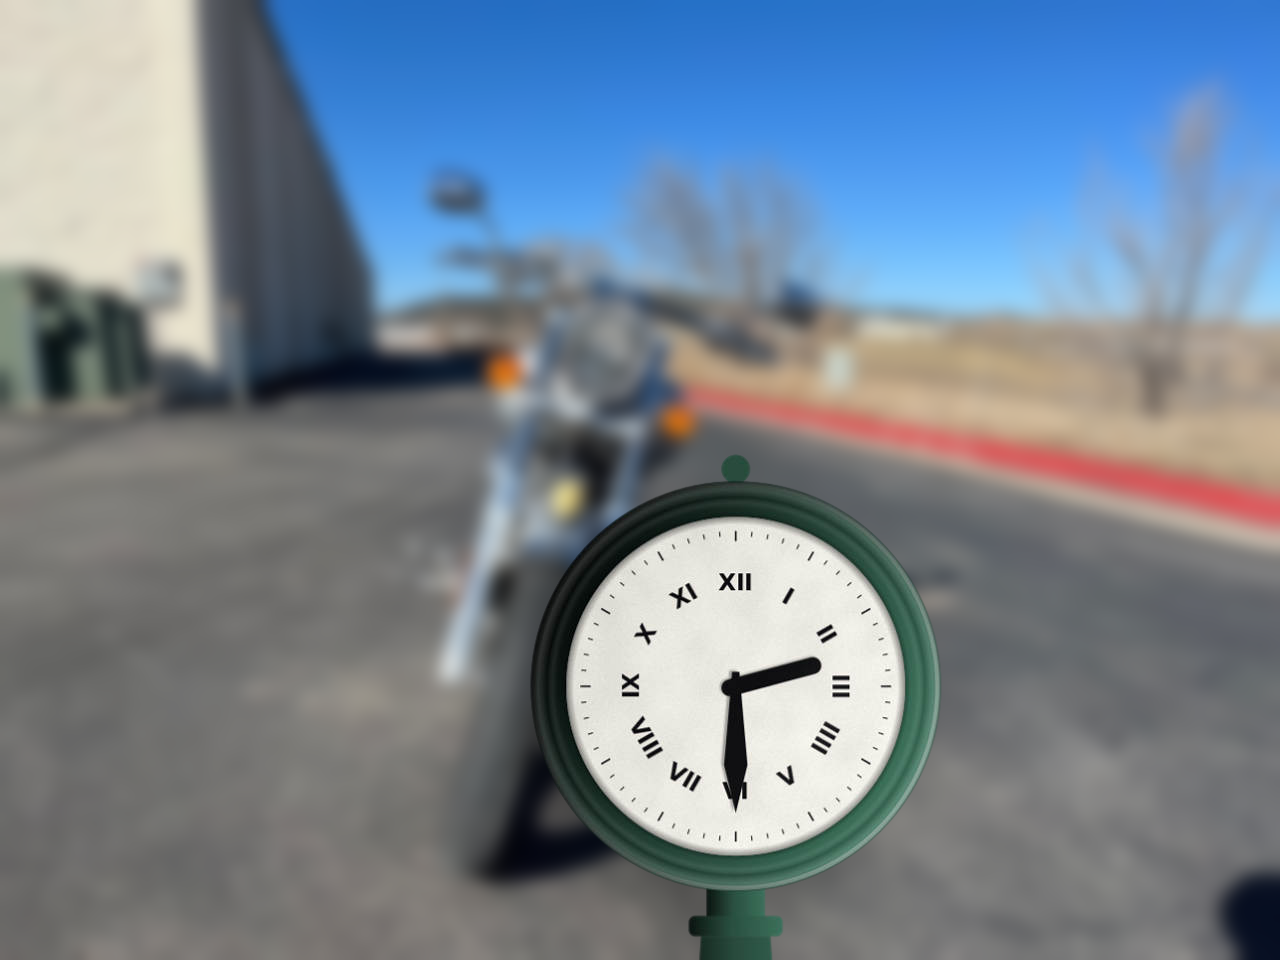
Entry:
2 h 30 min
